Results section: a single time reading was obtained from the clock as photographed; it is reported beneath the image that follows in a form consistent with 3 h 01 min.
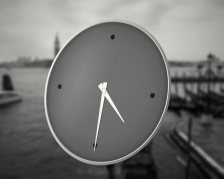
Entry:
4 h 30 min
